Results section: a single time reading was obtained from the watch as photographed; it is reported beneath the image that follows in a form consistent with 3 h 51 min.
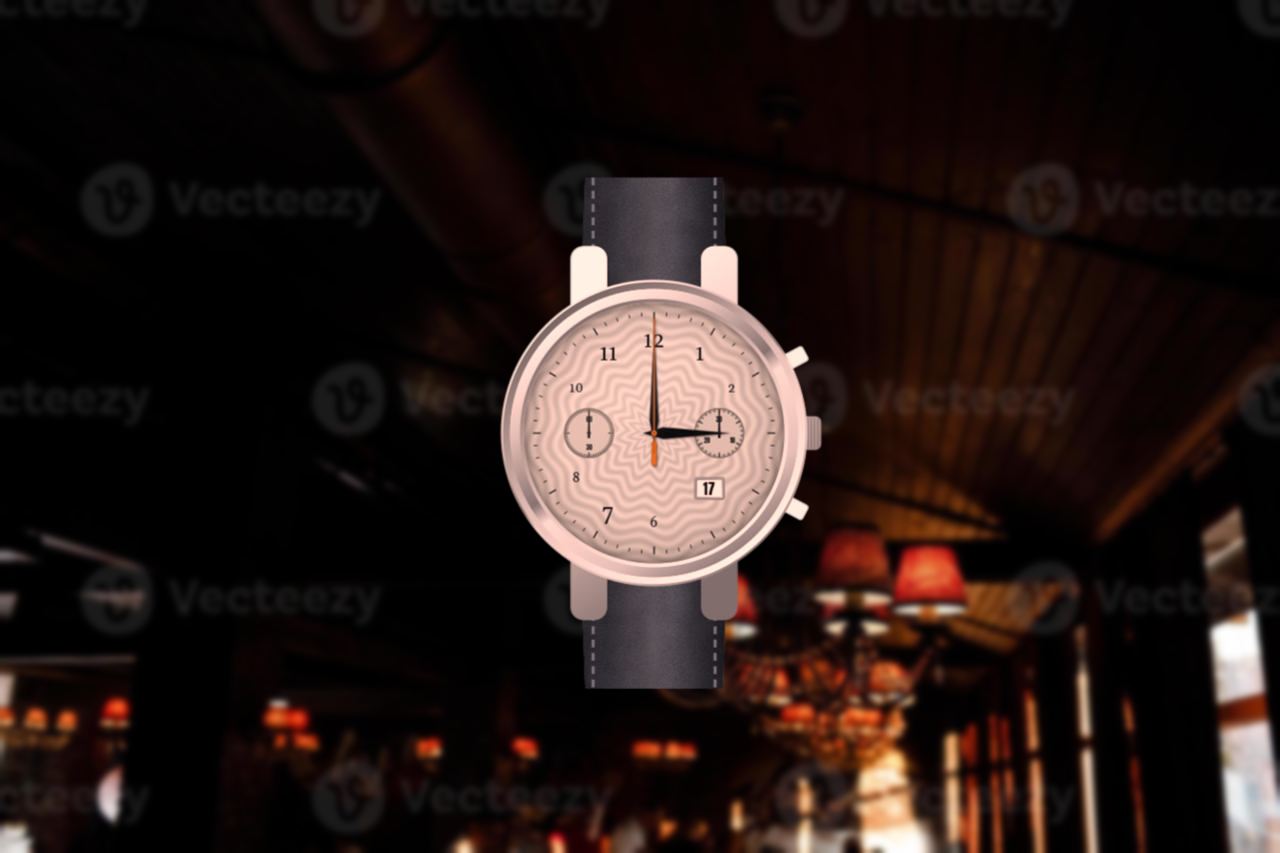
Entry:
3 h 00 min
